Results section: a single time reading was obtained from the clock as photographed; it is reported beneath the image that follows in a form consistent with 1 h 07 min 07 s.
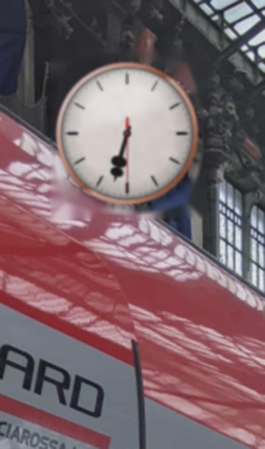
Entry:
6 h 32 min 30 s
